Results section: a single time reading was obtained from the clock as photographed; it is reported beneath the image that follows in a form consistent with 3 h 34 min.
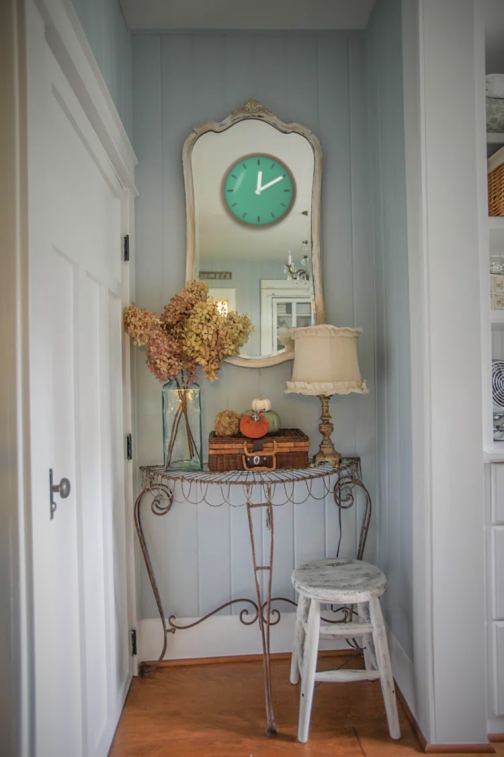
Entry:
12 h 10 min
